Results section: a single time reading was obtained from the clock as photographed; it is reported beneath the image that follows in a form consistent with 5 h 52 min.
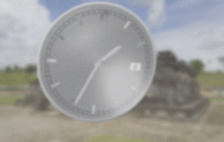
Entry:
1 h 34 min
